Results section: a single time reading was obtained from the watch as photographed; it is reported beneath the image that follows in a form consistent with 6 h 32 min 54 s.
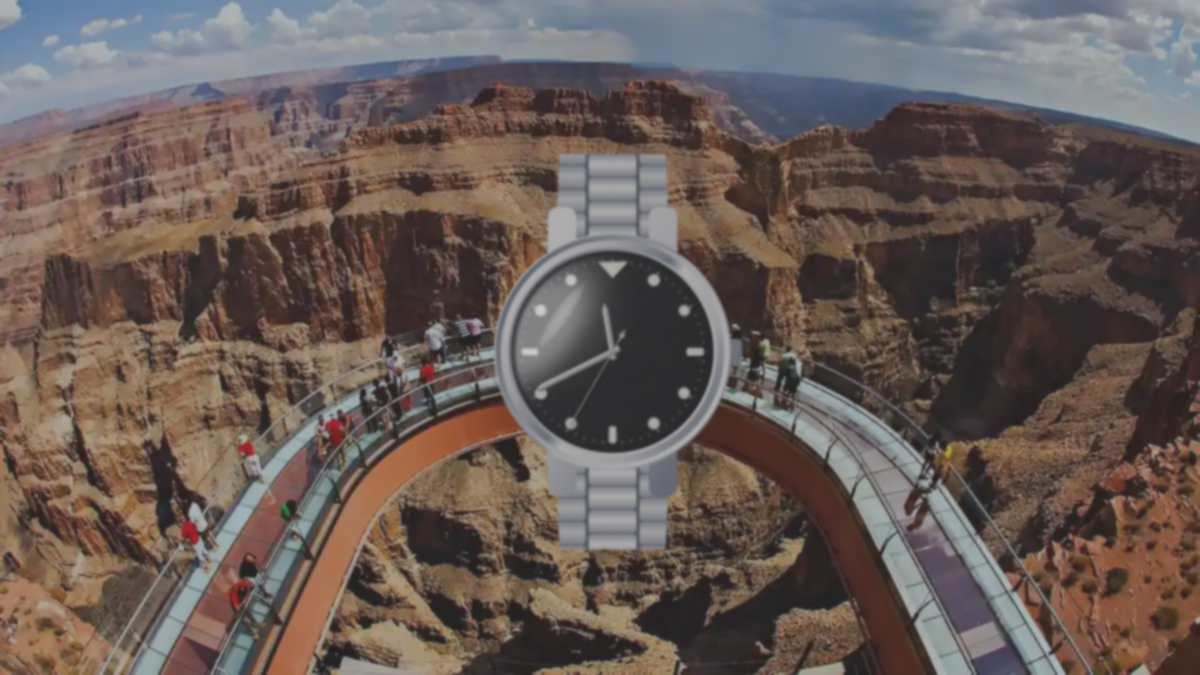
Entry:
11 h 40 min 35 s
